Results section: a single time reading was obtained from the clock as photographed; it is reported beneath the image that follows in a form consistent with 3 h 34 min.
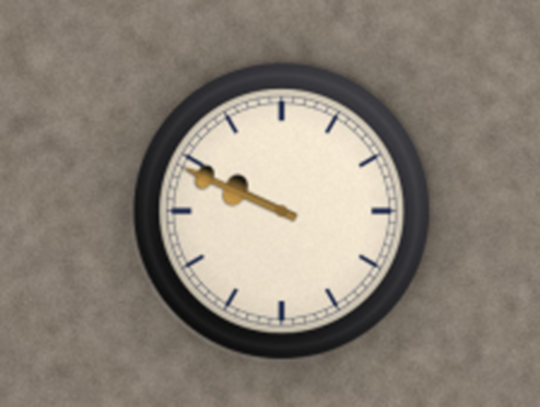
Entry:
9 h 49 min
